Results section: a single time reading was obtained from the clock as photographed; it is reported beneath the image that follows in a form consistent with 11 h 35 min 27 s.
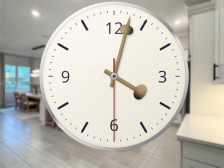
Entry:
4 h 02 min 30 s
